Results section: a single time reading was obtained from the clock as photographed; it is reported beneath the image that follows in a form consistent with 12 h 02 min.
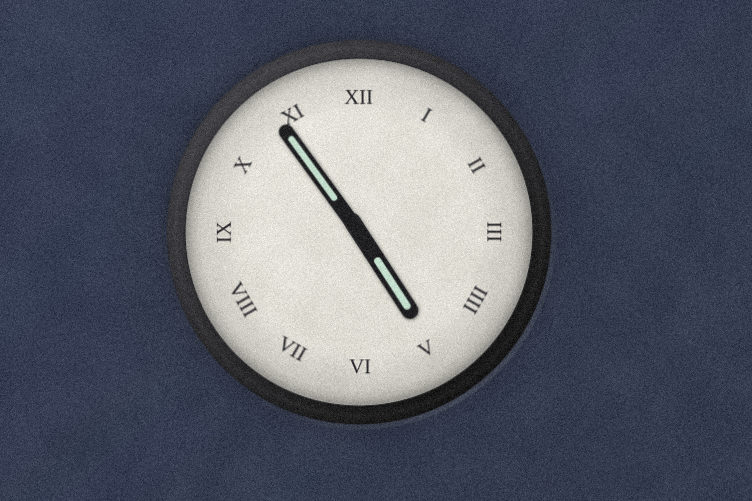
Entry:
4 h 54 min
